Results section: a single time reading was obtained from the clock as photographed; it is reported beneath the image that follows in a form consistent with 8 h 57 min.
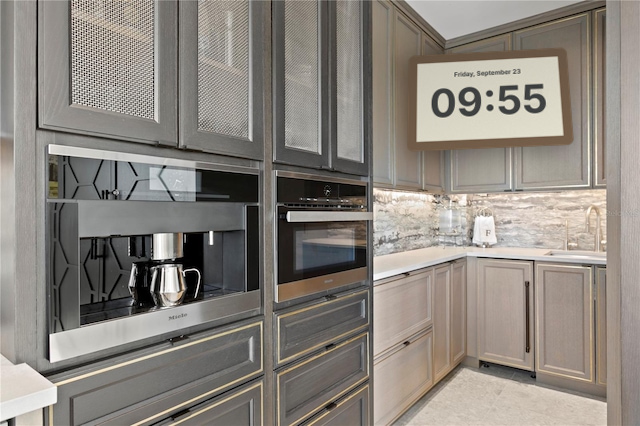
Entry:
9 h 55 min
